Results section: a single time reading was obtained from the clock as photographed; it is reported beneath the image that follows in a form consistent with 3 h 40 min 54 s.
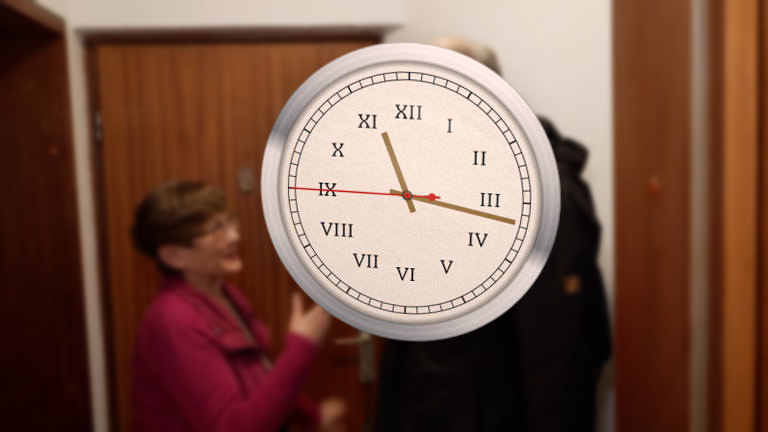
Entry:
11 h 16 min 45 s
